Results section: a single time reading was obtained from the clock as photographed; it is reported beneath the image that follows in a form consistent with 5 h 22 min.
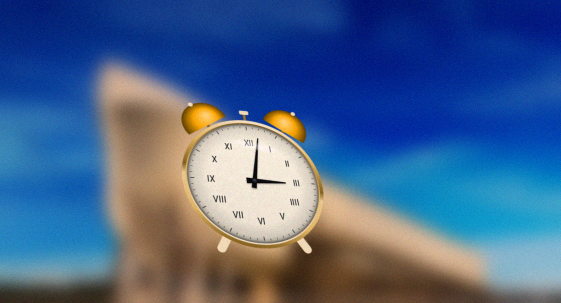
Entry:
3 h 02 min
